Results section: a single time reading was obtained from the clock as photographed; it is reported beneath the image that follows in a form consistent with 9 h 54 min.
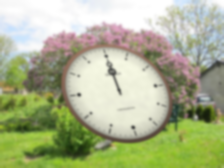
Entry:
12 h 00 min
